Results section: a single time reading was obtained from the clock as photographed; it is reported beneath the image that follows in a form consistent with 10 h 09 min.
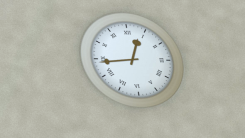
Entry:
12 h 44 min
